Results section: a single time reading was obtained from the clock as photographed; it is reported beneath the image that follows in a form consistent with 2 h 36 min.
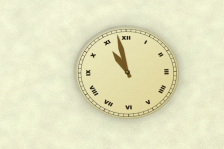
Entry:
10 h 58 min
